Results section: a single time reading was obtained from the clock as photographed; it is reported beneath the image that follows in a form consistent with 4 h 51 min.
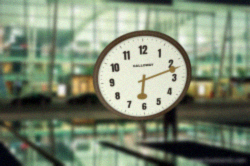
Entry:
6 h 12 min
